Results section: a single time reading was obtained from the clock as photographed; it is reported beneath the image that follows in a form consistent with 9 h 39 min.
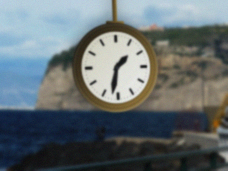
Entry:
1 h 32 min
